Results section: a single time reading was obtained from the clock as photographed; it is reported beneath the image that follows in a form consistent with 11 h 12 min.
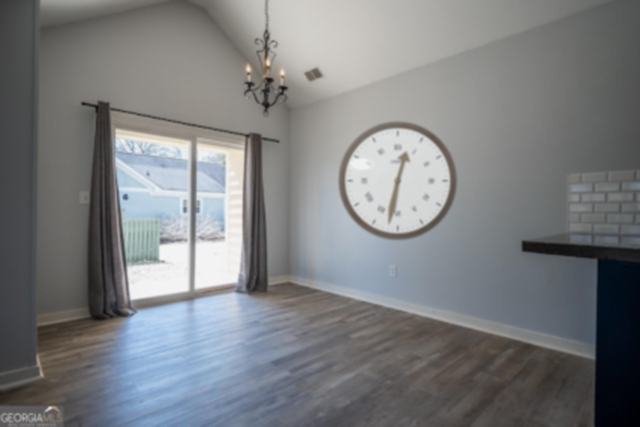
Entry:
12 h 32 min
